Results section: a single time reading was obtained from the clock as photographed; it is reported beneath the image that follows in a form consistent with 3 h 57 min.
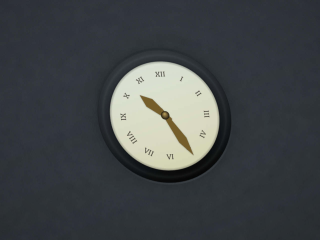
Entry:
10 h 25 min
